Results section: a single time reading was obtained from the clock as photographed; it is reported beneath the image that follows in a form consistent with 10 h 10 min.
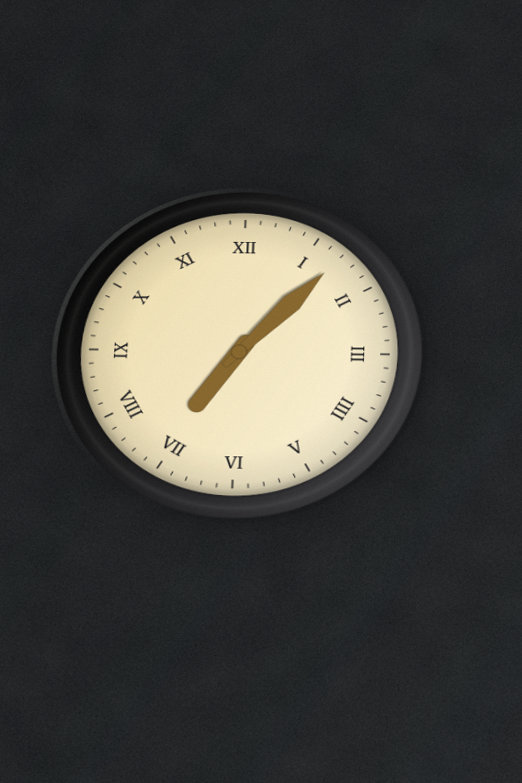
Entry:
7 h 07 min
